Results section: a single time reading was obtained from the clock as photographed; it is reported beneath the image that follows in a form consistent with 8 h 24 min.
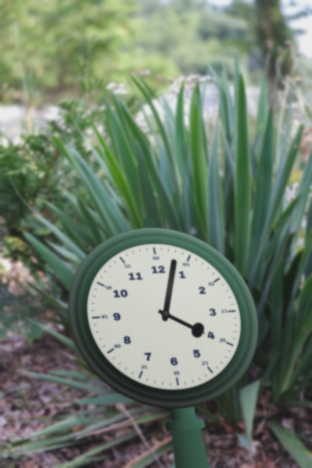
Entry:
4 h 03 min
